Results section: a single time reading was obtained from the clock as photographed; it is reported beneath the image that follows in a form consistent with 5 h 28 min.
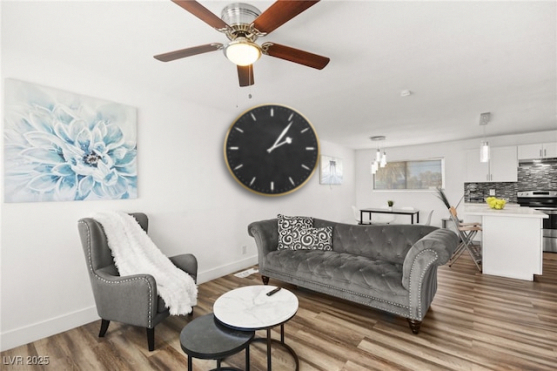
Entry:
2 h 06 min
